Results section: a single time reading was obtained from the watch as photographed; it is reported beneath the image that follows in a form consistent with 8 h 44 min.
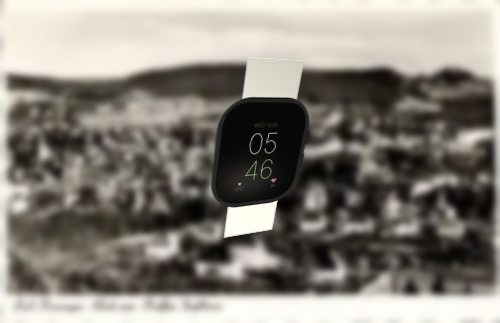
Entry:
5 h 46 min
